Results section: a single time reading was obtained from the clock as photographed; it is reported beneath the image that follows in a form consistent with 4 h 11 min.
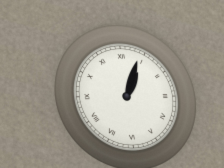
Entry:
1 h 04 min
